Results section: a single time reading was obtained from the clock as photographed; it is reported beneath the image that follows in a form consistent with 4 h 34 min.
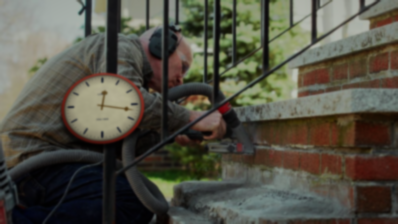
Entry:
12 h 17 min
